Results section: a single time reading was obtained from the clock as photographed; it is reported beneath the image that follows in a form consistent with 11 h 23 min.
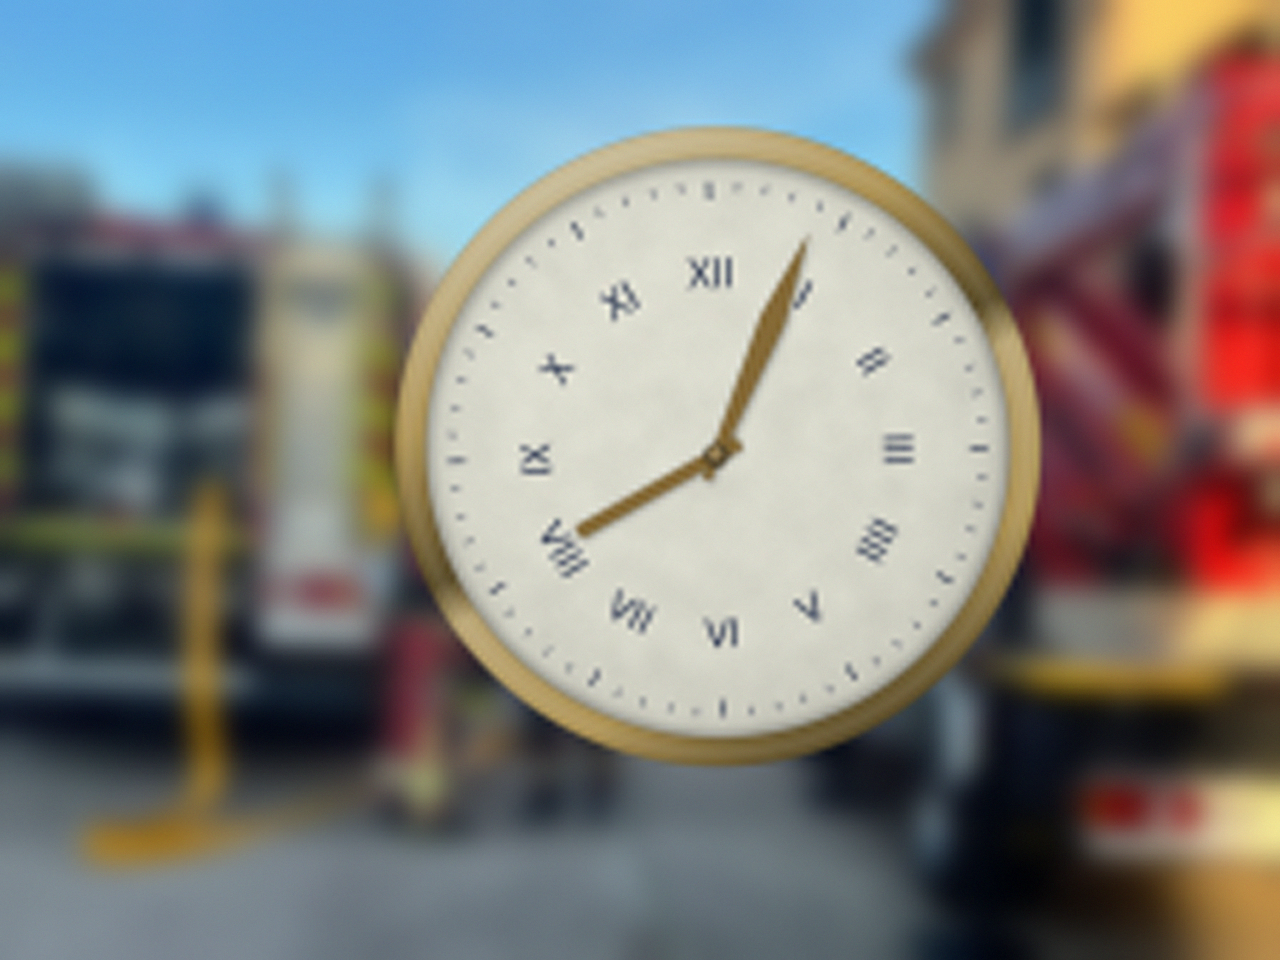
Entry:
8 h 04 min
